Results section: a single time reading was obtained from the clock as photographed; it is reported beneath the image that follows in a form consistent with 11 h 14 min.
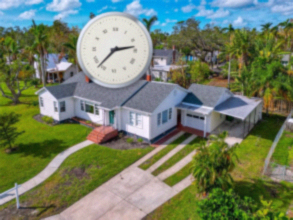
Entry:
2 h 37 min
